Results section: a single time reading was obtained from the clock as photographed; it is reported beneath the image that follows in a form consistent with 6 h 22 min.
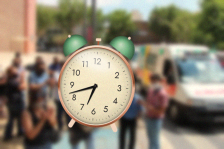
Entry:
6 h 42 min
